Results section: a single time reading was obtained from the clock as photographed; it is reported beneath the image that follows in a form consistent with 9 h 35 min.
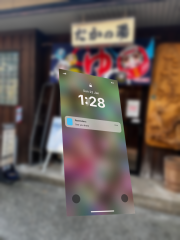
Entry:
1 h 28 min
